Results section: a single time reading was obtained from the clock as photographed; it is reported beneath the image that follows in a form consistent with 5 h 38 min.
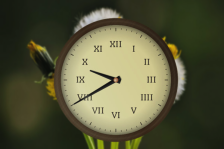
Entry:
9 h 40 min
